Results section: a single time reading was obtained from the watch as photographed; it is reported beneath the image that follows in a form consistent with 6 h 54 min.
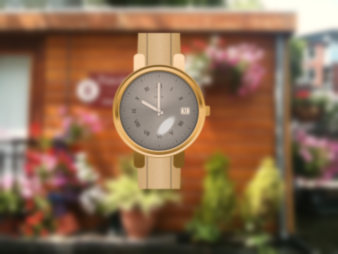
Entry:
10 h 00 min
